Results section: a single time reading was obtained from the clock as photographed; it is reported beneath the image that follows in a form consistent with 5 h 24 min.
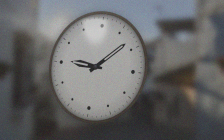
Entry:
9 h 08 min
